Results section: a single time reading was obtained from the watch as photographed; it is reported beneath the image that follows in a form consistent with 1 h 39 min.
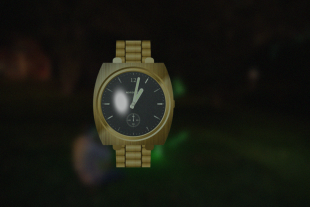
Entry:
1 h 02 min
